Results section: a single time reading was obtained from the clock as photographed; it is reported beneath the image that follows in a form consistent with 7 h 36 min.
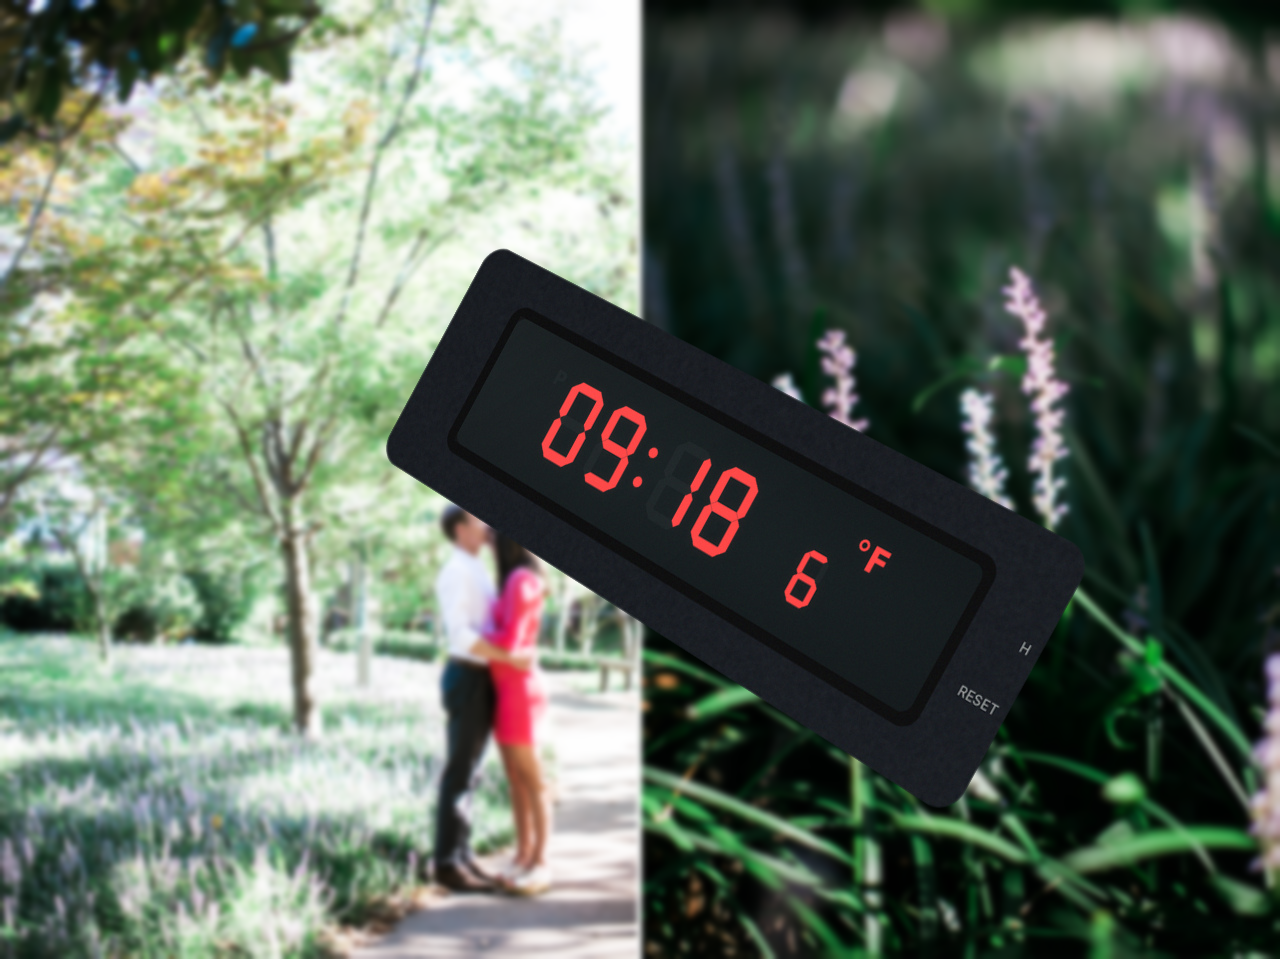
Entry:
9 h 18 min
